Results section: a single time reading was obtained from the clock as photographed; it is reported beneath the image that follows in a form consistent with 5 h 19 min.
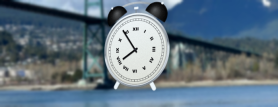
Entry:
7 h 54 min
